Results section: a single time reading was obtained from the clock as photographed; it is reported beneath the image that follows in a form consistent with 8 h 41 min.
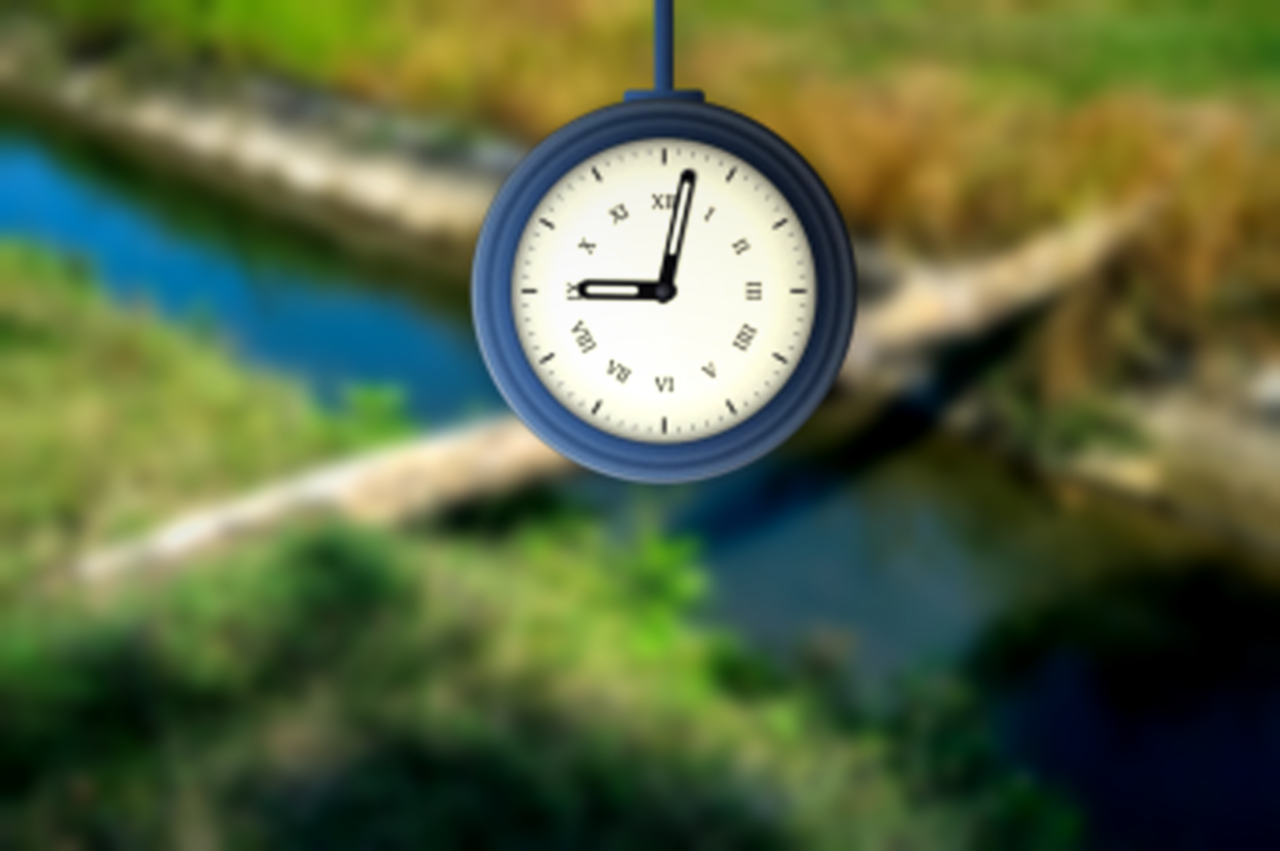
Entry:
9 h 02 min
